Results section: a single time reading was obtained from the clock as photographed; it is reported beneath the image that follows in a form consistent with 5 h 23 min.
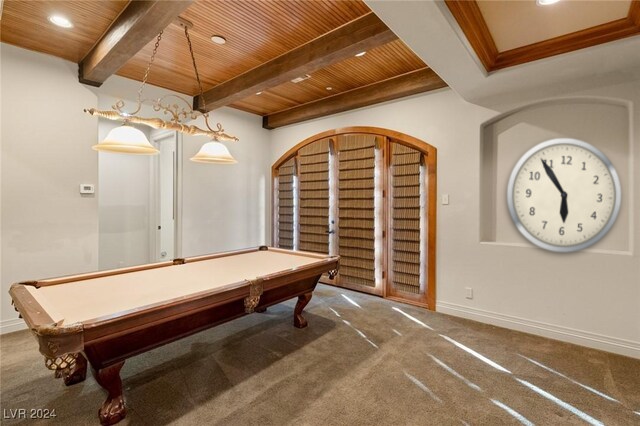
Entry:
5 h 54 min
